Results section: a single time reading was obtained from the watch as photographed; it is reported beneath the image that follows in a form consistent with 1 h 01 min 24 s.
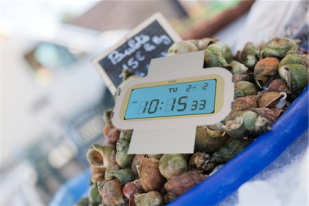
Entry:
10 h 15 min 33 s
